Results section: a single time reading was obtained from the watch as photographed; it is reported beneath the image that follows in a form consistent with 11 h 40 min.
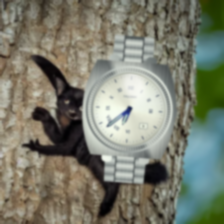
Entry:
6 h 38 min
